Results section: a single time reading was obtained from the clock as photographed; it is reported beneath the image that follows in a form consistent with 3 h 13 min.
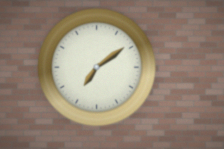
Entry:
7 h 09 min
